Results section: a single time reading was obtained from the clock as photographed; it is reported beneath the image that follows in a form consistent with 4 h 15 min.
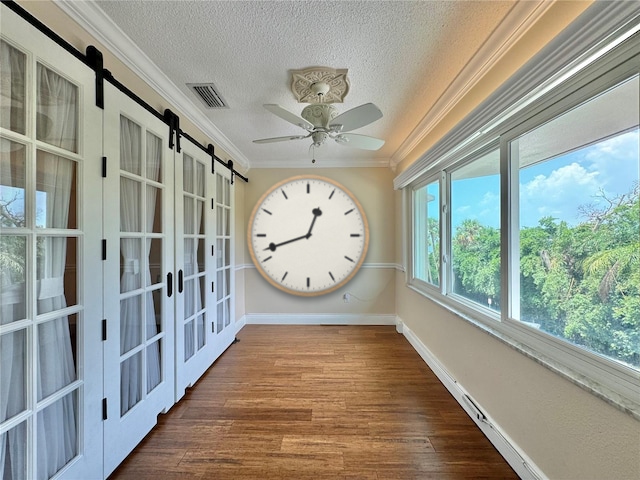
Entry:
12 h 42 min
